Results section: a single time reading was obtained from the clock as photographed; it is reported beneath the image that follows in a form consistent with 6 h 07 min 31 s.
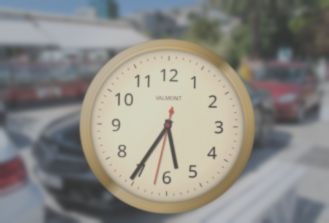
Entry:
5 h 35 min 32 s
